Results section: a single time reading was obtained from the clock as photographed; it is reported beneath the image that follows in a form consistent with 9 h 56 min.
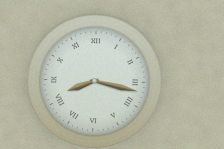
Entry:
8 h 17 min
